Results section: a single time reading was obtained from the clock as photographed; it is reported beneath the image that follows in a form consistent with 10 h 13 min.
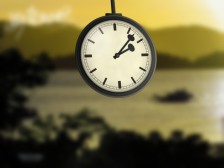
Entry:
2 h 07 min
